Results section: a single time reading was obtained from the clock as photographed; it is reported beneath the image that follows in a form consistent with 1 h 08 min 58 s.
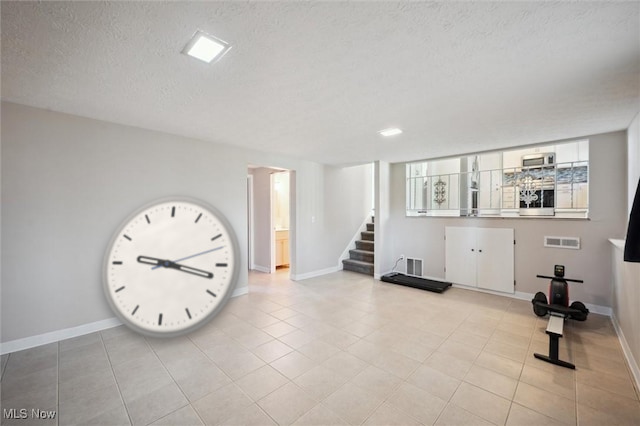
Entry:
9 h 17 min 12 s
